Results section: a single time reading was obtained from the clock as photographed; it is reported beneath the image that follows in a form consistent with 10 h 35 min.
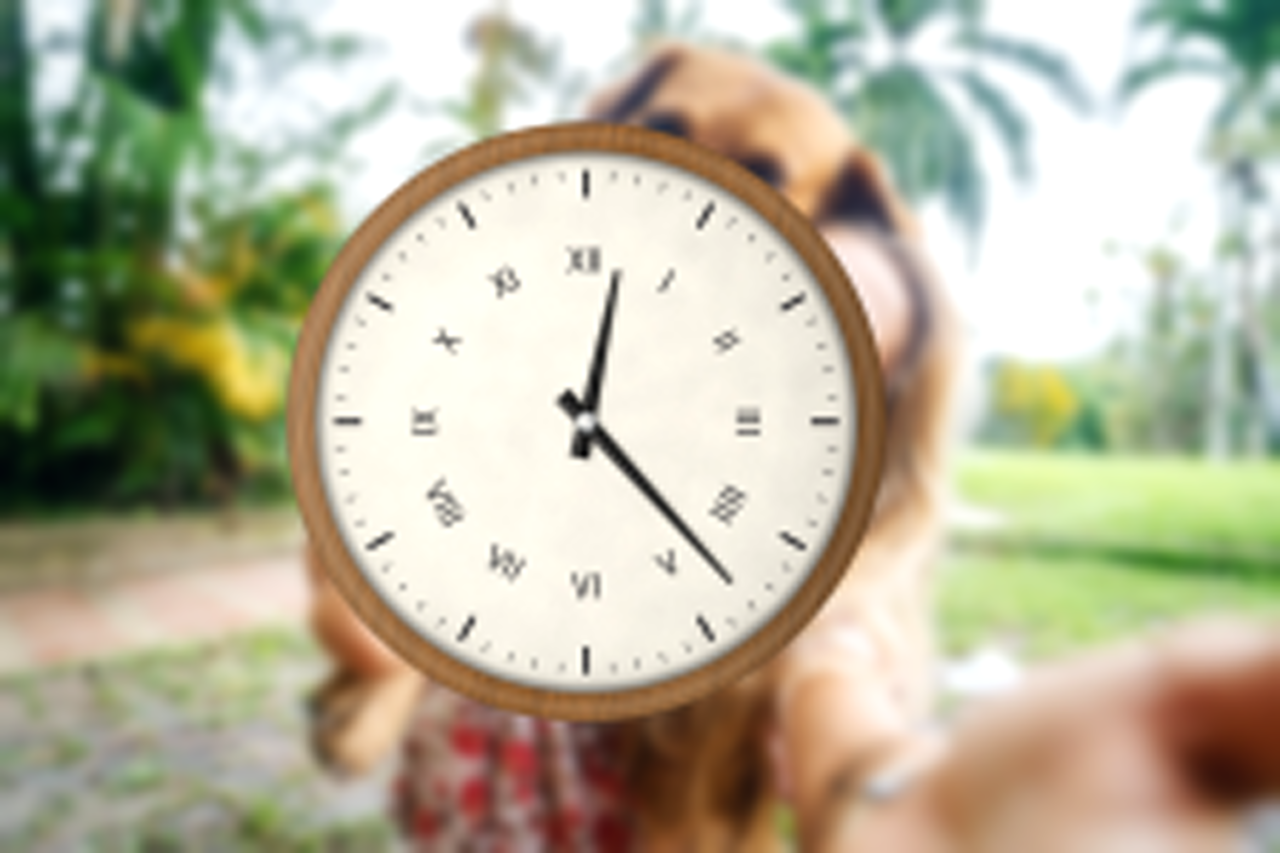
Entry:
12 h 23 min
